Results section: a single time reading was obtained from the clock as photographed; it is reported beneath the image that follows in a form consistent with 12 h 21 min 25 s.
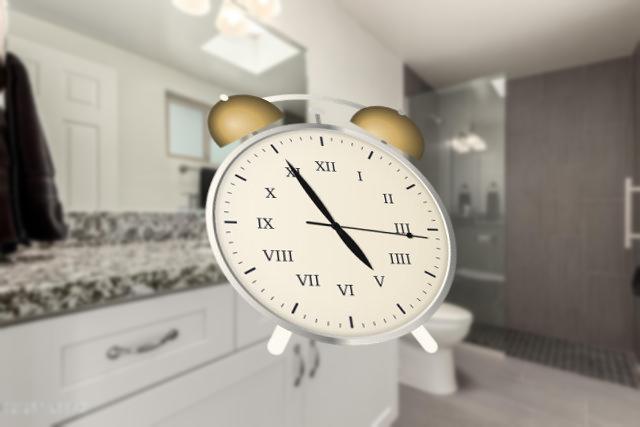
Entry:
4 h 55 min 16 s
